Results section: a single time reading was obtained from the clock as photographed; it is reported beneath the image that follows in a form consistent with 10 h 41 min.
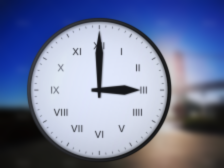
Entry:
3 h 00 min
